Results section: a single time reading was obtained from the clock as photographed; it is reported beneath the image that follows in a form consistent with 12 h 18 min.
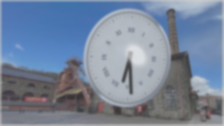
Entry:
6 h 29 min
